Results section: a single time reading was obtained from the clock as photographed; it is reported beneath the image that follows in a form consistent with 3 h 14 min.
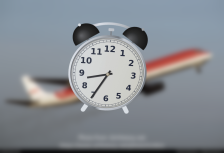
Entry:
8 h 35 min
